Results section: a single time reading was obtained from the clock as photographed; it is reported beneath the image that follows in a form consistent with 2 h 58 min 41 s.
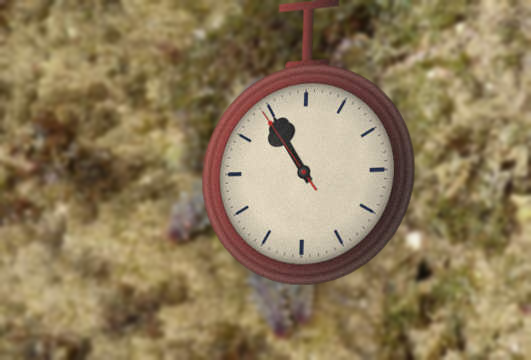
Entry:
10 h 54 min 54 s
